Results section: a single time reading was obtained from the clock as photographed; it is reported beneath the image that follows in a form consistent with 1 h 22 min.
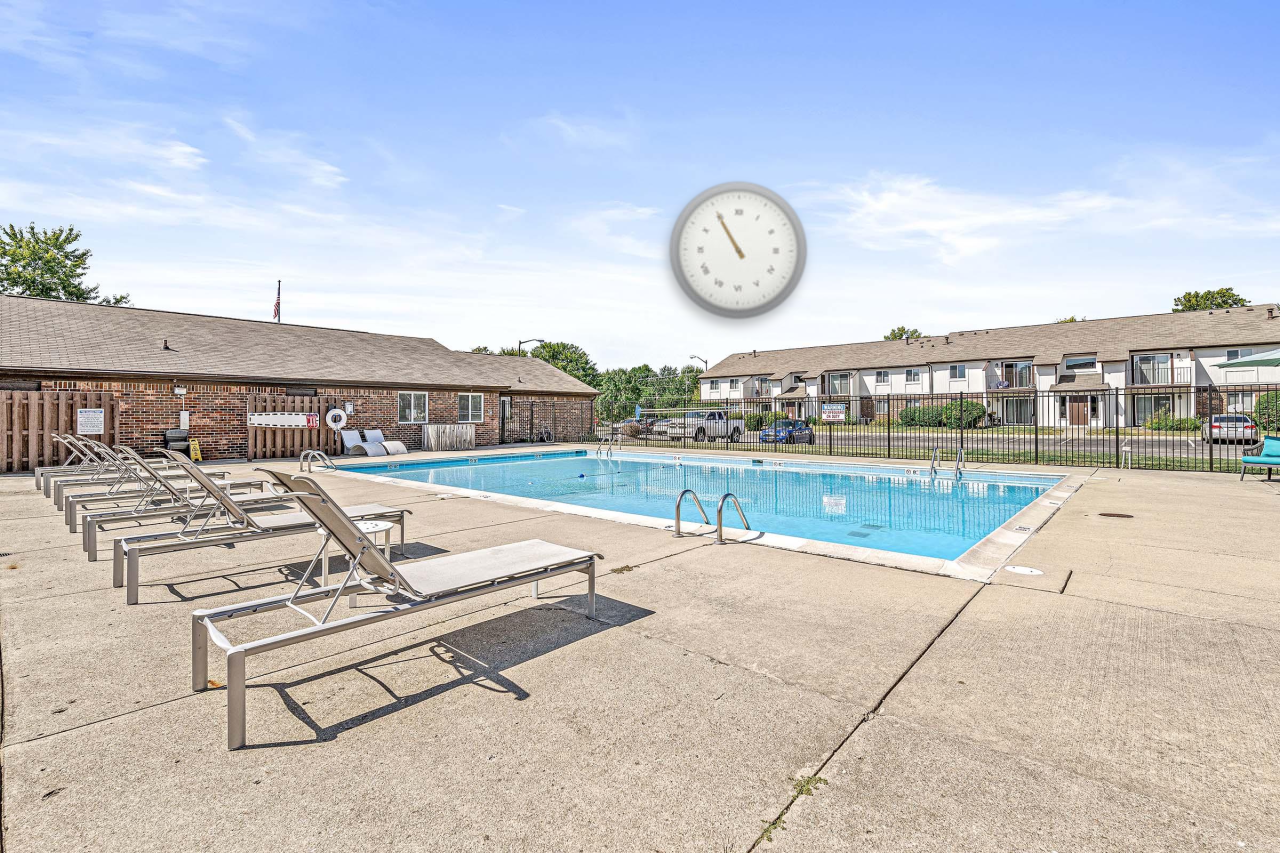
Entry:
10 h 55 min
